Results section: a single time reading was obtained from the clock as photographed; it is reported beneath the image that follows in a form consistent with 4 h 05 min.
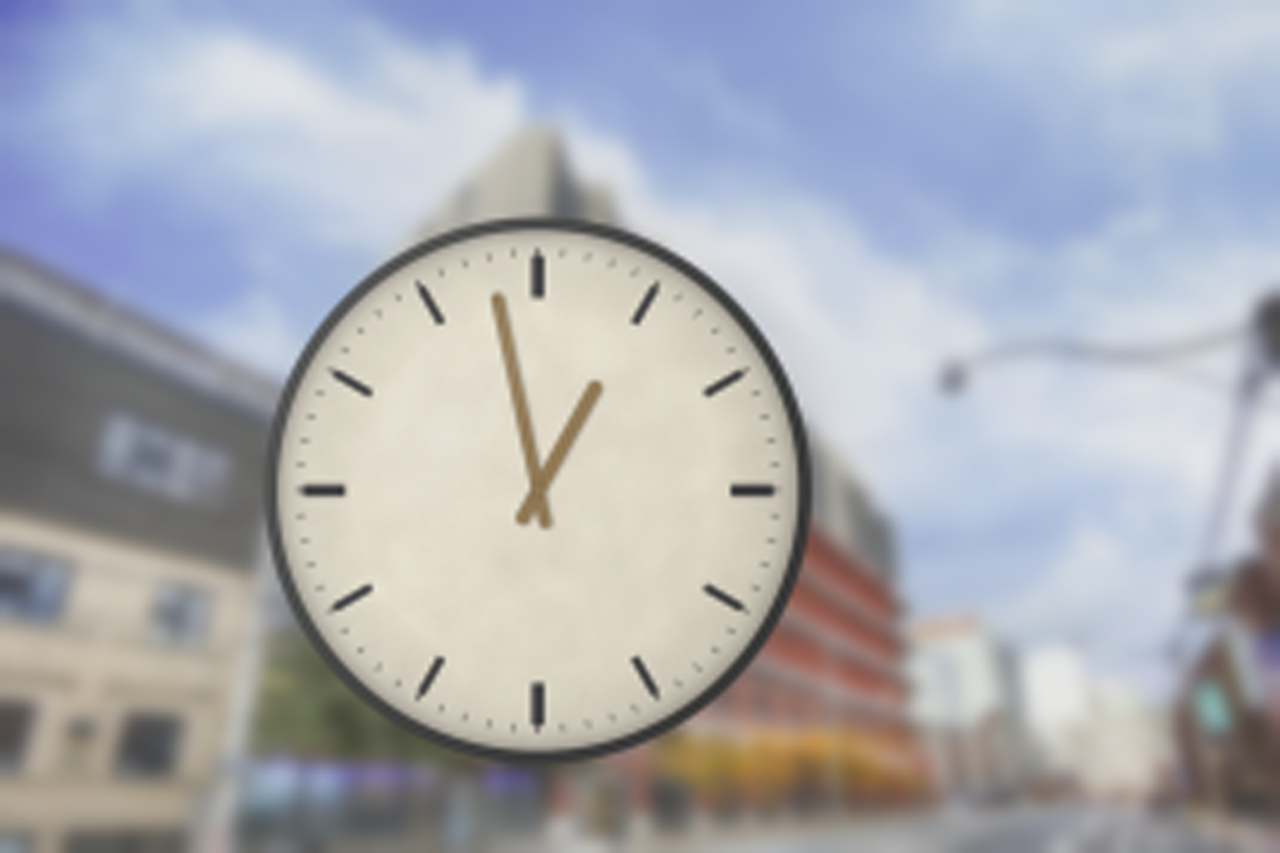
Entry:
12 h 58 min
